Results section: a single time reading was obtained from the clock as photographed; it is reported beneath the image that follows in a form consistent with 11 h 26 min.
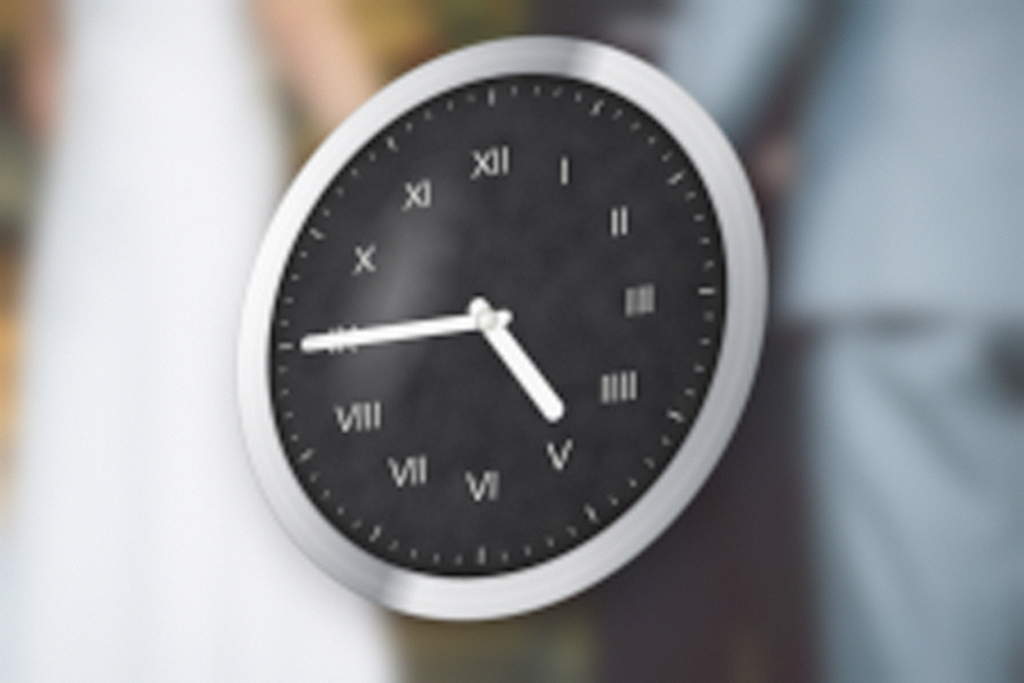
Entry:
4 h 45 min
